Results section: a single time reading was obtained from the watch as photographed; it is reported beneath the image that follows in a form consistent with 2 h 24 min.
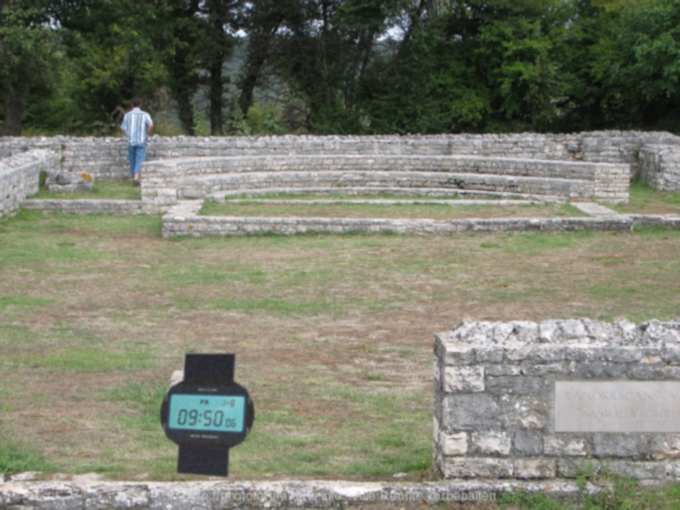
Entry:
9 h 50 min
